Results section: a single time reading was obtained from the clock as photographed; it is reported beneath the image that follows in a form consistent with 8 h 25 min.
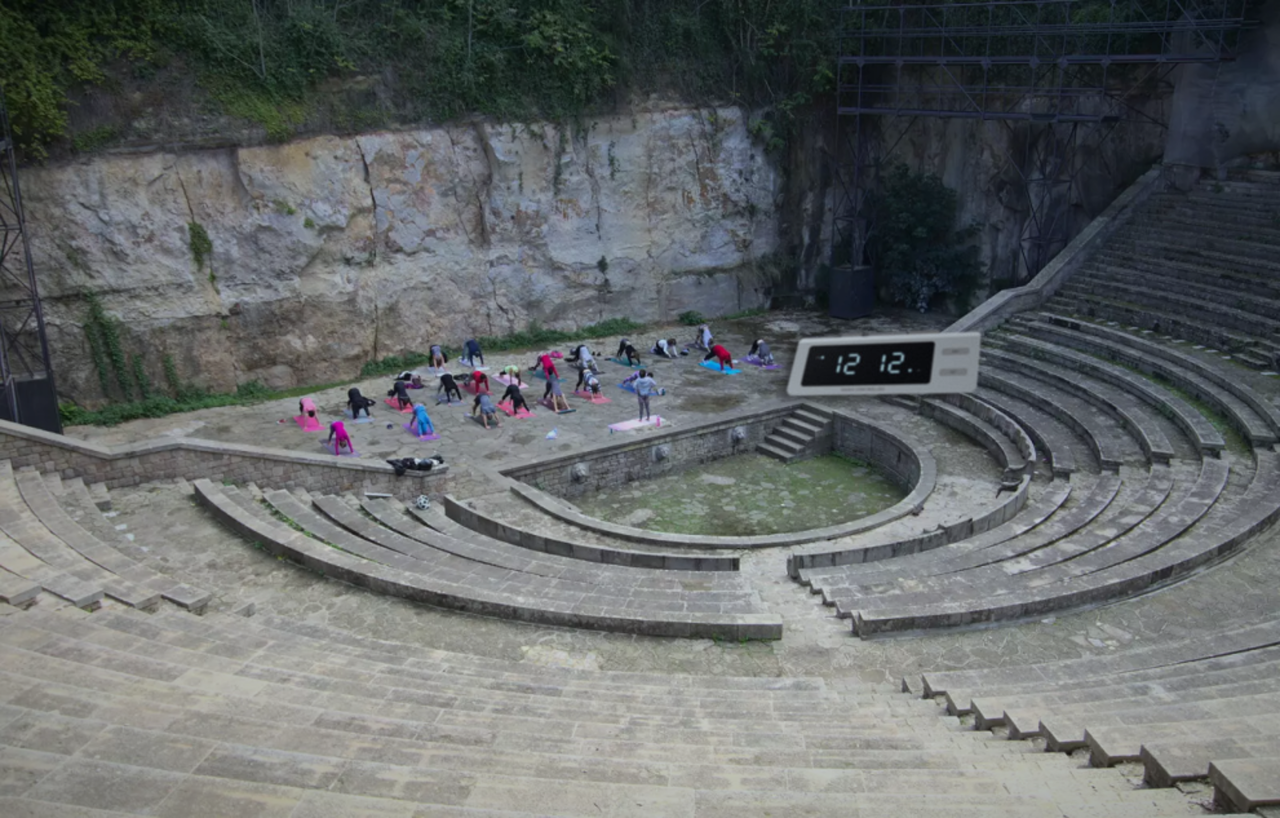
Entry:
12 h 12 min
